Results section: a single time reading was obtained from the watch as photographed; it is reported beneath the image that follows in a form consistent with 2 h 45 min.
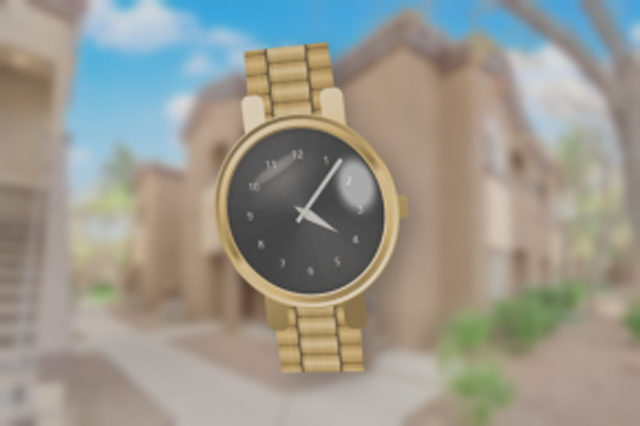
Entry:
4 h 07 min
